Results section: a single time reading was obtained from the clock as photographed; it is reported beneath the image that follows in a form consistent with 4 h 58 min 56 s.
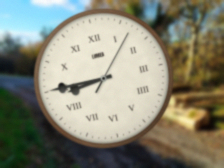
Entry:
8 h 45 min 07 s
